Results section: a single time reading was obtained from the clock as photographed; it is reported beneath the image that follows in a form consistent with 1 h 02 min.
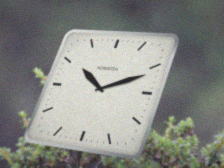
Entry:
10 h 11 min
